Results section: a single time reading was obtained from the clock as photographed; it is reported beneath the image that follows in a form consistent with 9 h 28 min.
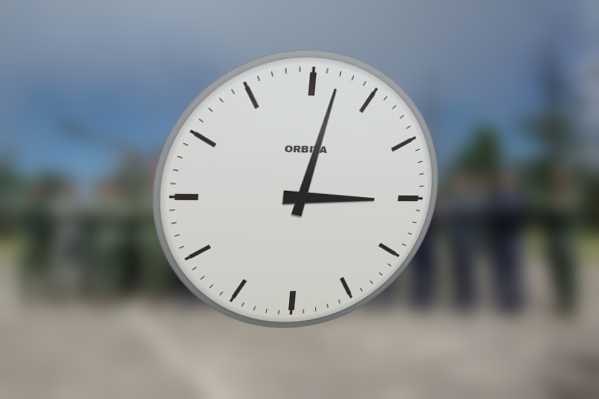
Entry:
3 h 02 min
